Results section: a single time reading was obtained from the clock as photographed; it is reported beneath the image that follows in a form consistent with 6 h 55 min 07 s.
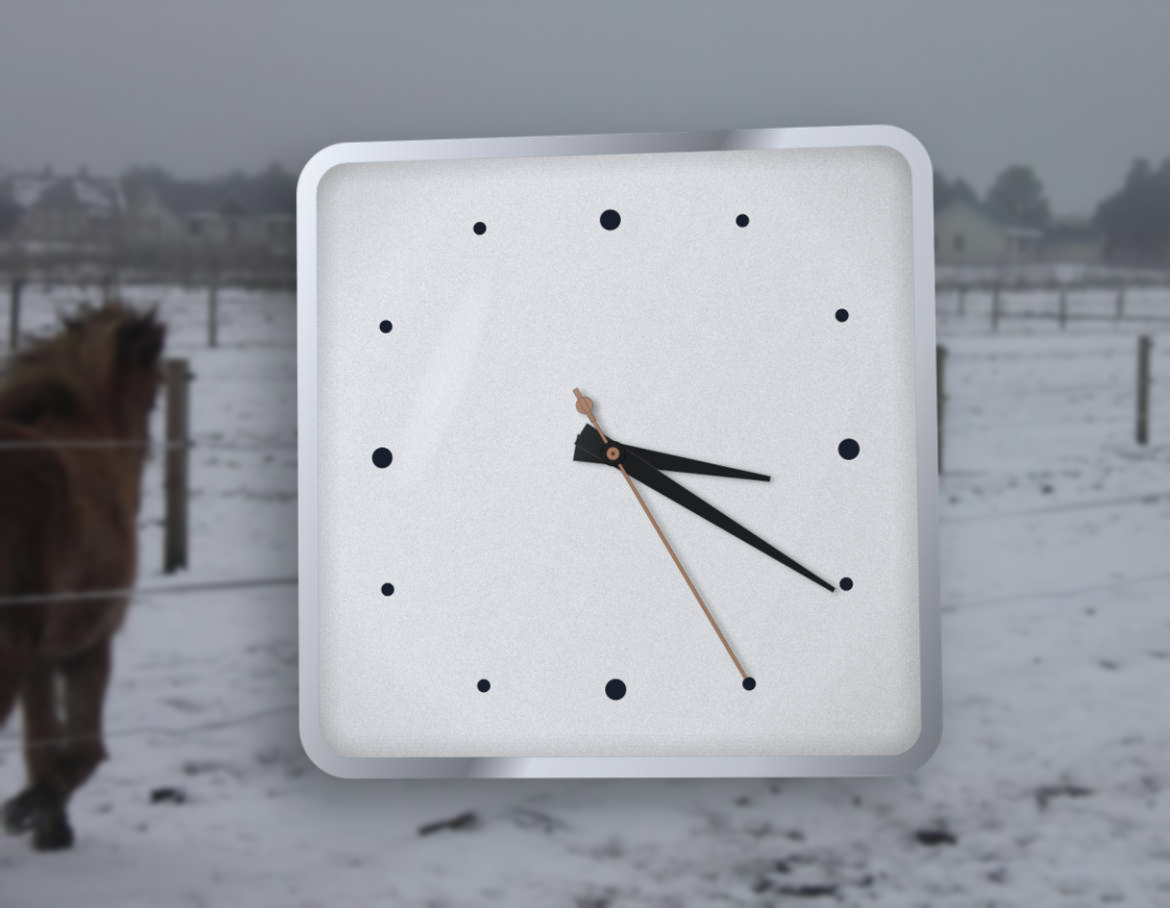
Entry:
3 h 20 min 25 s
